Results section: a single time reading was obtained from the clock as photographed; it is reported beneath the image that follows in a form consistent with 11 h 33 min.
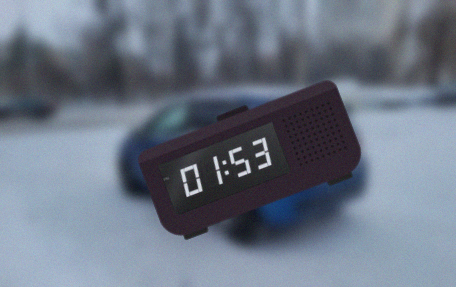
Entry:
1 h 53 min
